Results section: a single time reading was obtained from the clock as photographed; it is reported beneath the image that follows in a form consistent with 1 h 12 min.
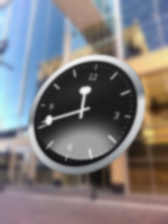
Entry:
11 h 41 min
